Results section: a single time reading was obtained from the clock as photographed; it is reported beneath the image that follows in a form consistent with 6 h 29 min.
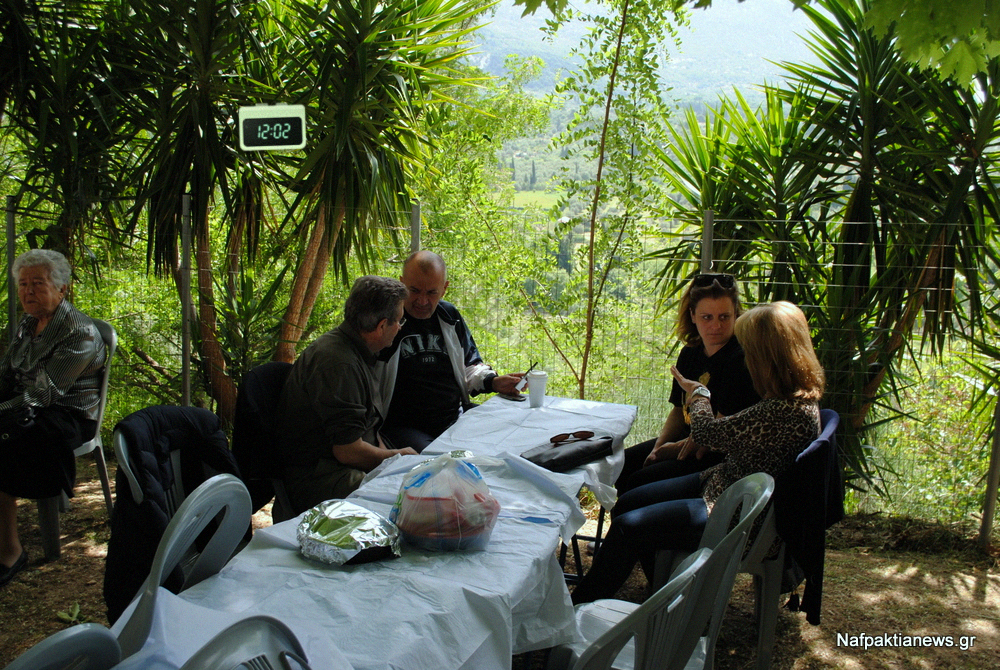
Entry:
12 h 02 min
